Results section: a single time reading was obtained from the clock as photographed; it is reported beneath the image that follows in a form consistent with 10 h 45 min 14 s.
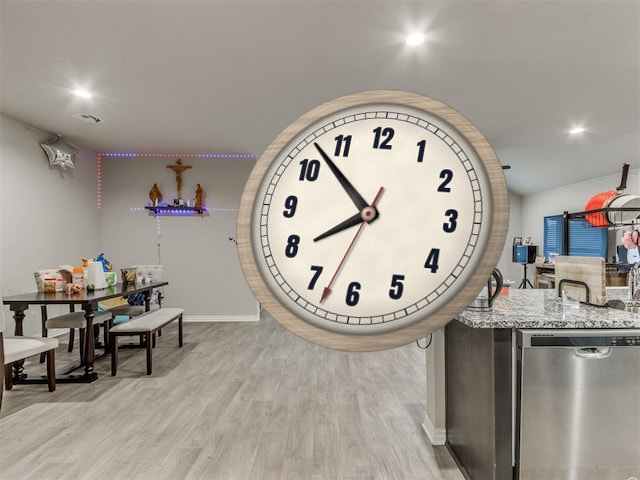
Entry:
7 h 52 min 33 s
